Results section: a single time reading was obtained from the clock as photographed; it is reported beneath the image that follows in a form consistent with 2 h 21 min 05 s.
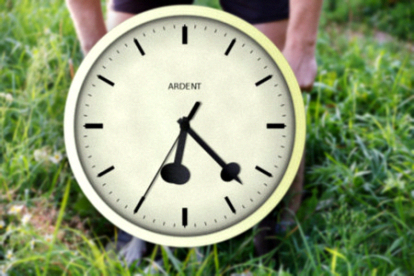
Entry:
6 h 22 min 35 s
